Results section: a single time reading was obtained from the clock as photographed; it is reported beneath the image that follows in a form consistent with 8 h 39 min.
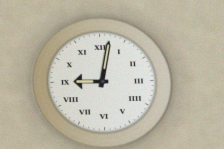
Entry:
9 h 02 min
